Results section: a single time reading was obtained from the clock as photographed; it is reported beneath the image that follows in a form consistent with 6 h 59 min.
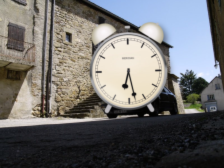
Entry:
6 h 28 min
